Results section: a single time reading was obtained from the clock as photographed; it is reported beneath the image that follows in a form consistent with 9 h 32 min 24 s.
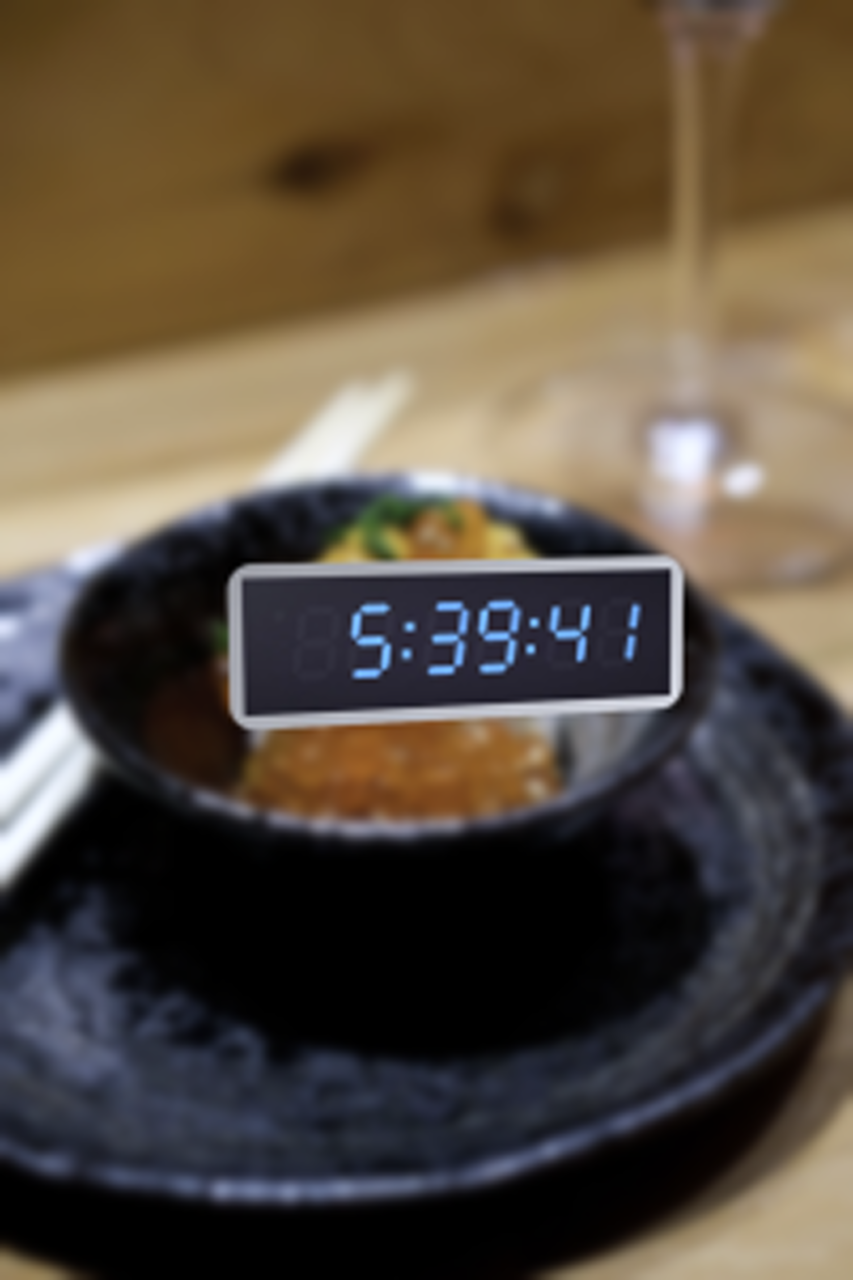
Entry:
5 h 39 min 41 s
